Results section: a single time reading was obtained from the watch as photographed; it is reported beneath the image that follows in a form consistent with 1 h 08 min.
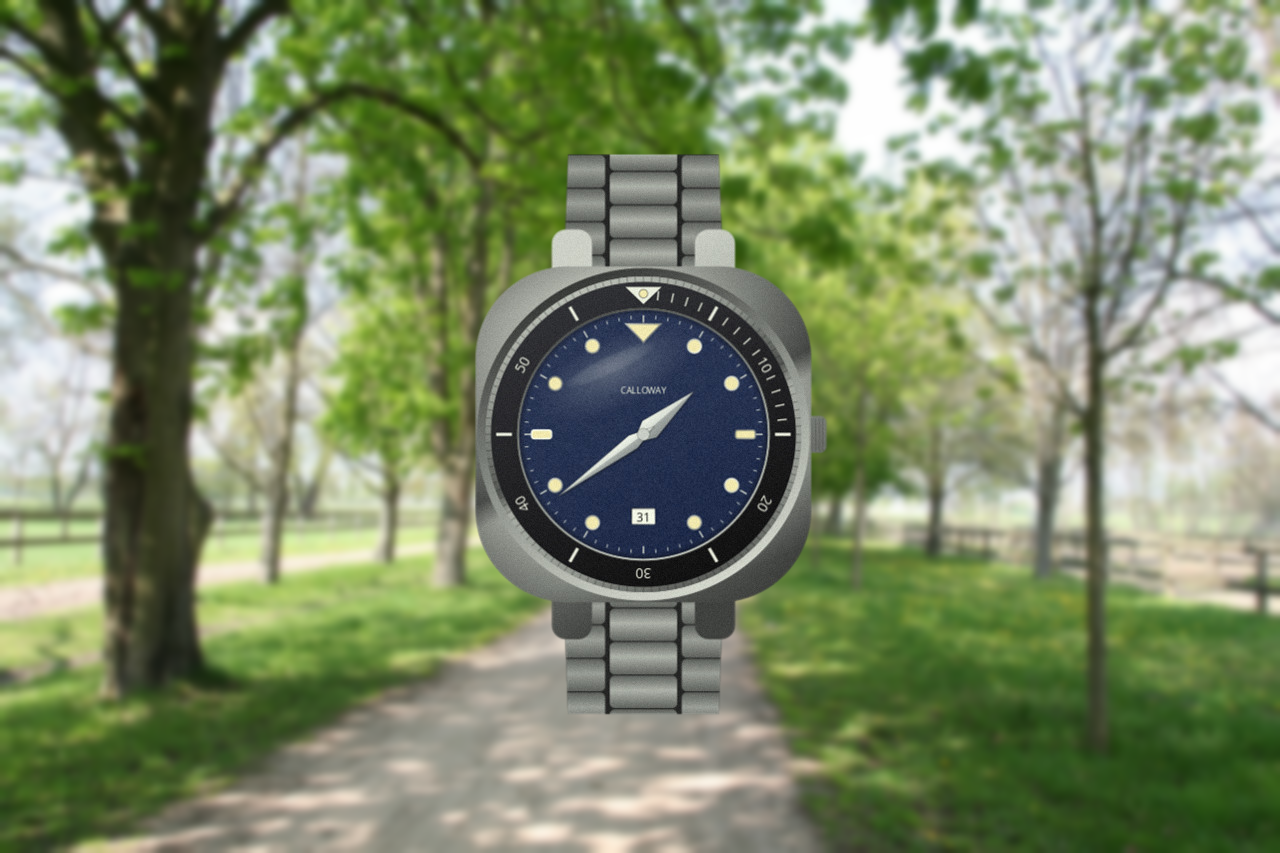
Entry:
1 h 39 min
